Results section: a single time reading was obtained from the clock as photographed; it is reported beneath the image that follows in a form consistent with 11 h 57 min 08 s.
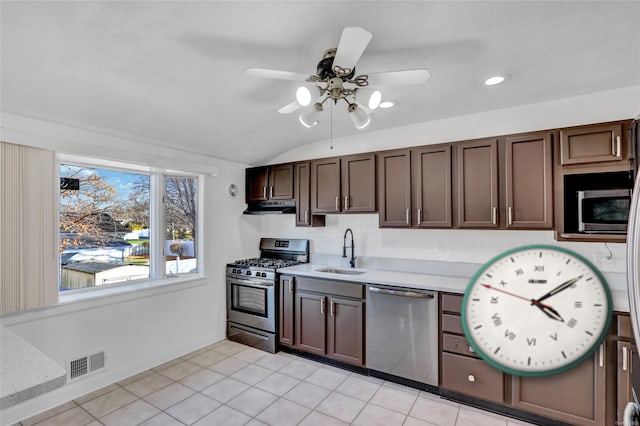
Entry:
4 h 08 min 48 s
